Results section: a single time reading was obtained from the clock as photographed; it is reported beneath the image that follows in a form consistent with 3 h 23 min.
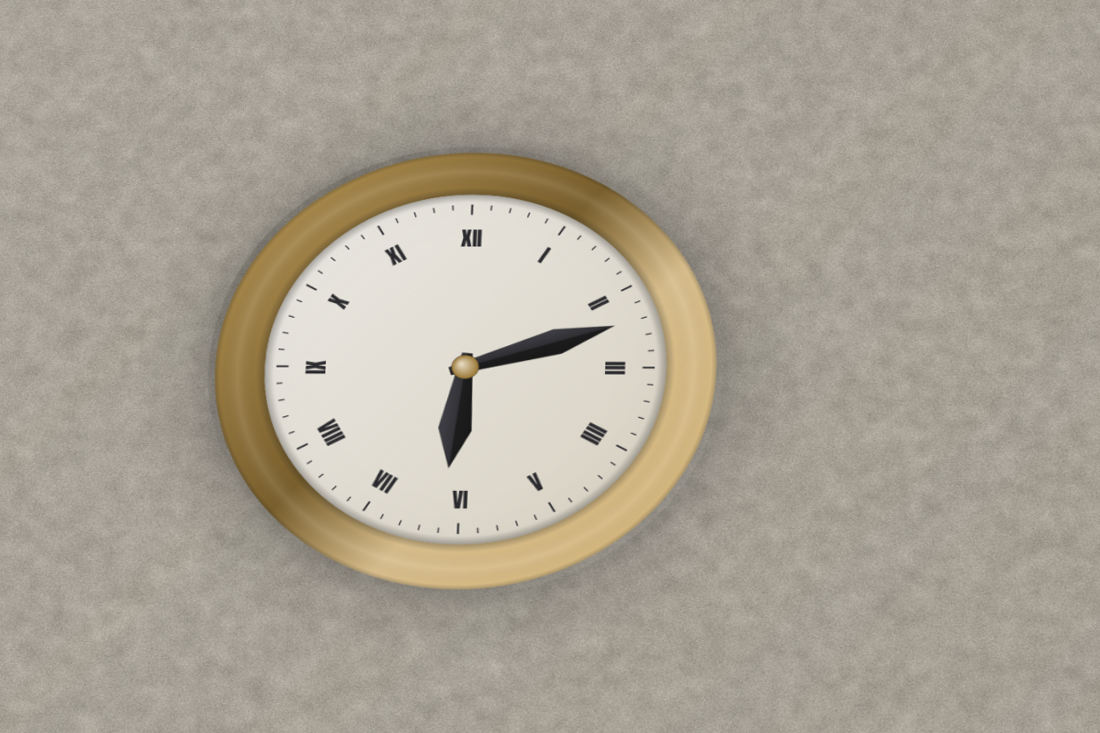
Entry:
6 h 12 min
